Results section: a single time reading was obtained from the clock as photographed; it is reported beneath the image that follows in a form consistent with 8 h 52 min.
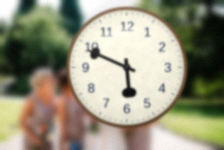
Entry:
5 h 49 min
